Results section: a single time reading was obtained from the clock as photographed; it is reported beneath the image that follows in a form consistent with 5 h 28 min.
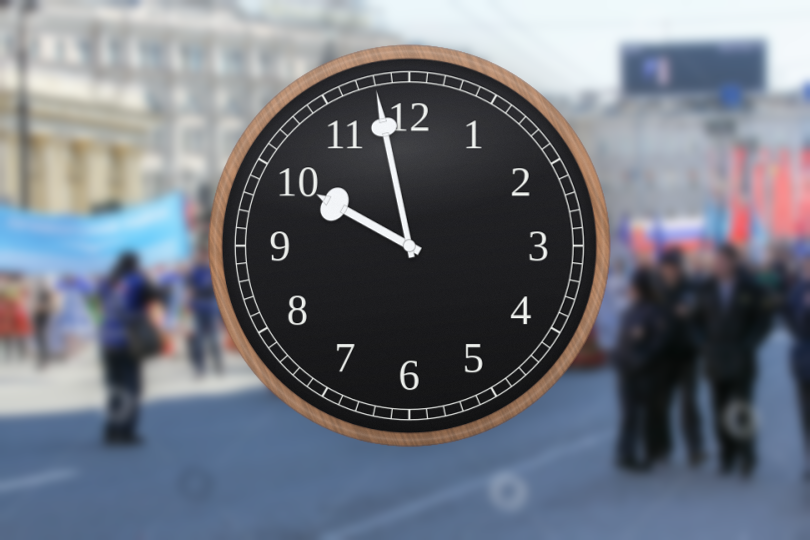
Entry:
9 h 58 min
